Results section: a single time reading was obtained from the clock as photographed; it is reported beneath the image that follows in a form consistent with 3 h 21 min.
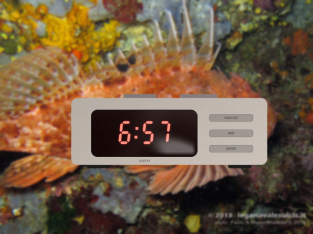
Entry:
6 h 57 min
